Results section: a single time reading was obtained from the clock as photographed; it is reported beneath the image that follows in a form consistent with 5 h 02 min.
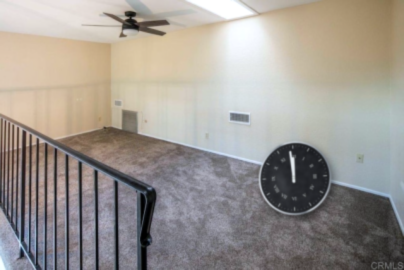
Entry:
11 h 59 min
